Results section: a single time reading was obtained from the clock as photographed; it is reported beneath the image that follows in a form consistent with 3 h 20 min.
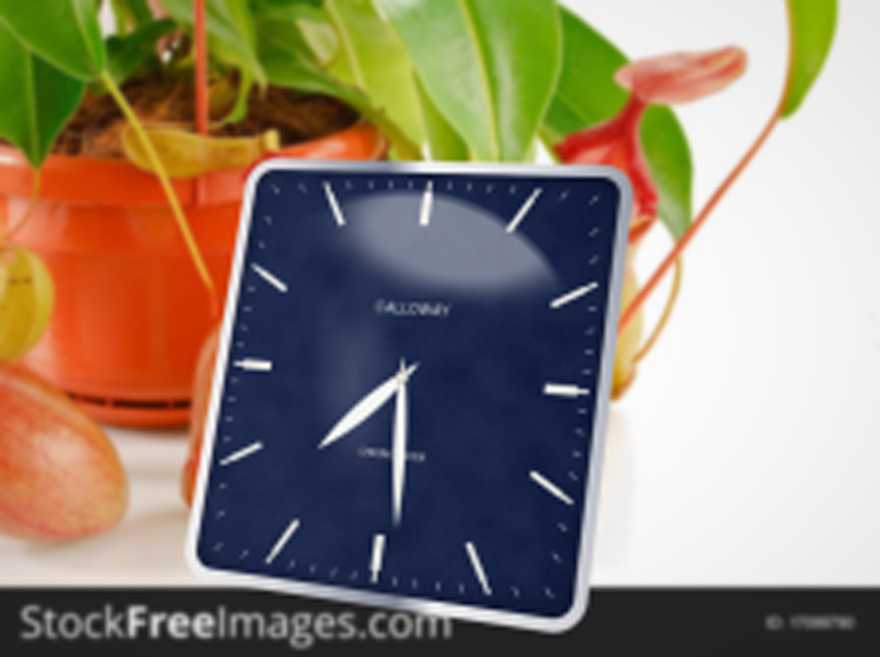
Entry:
7 h 29 min
